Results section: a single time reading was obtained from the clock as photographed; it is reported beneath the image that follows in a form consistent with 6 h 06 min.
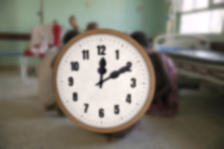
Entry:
12 h 10 min
